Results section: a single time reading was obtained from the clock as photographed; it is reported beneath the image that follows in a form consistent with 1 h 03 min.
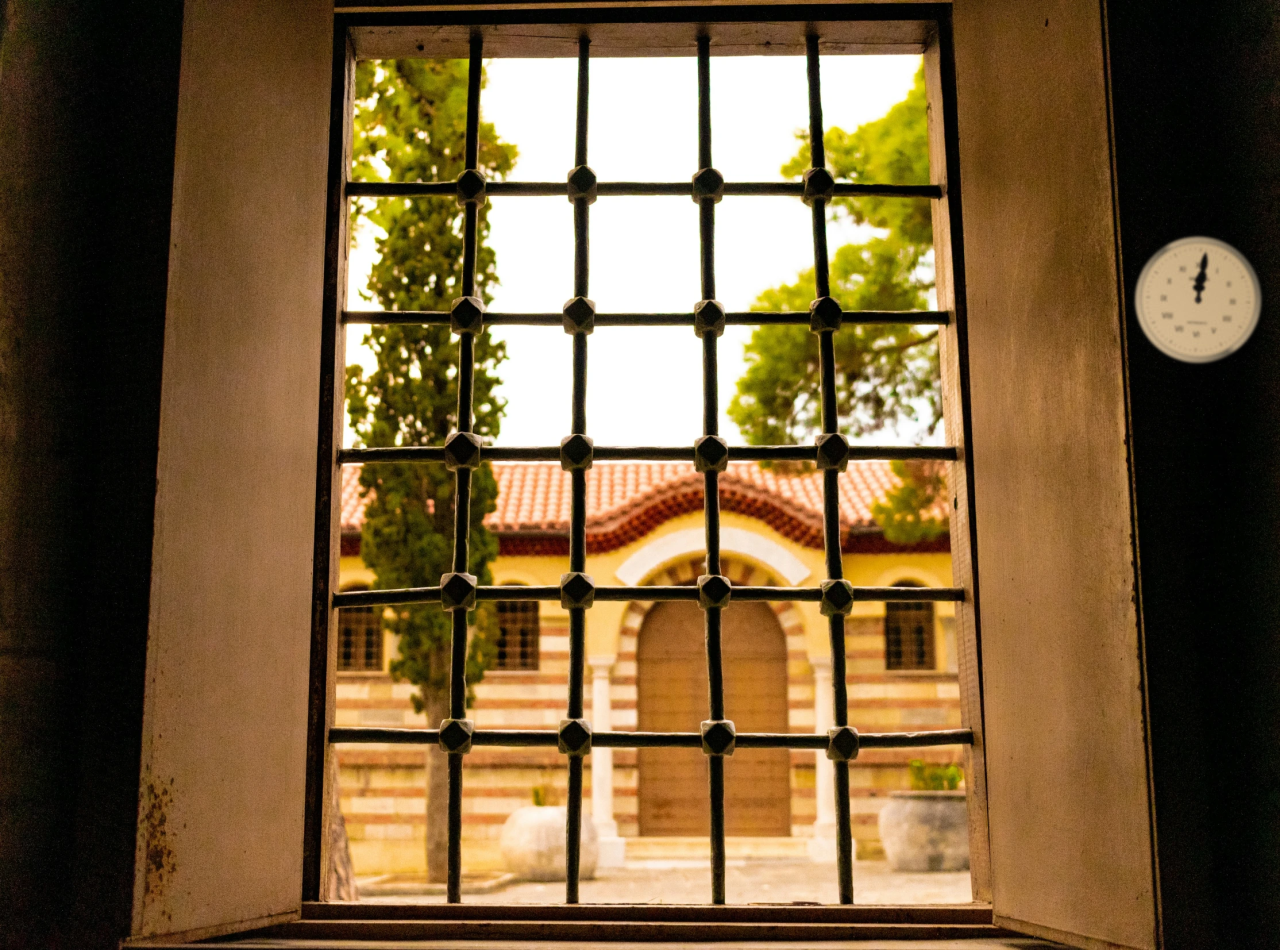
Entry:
12 h 01 min
